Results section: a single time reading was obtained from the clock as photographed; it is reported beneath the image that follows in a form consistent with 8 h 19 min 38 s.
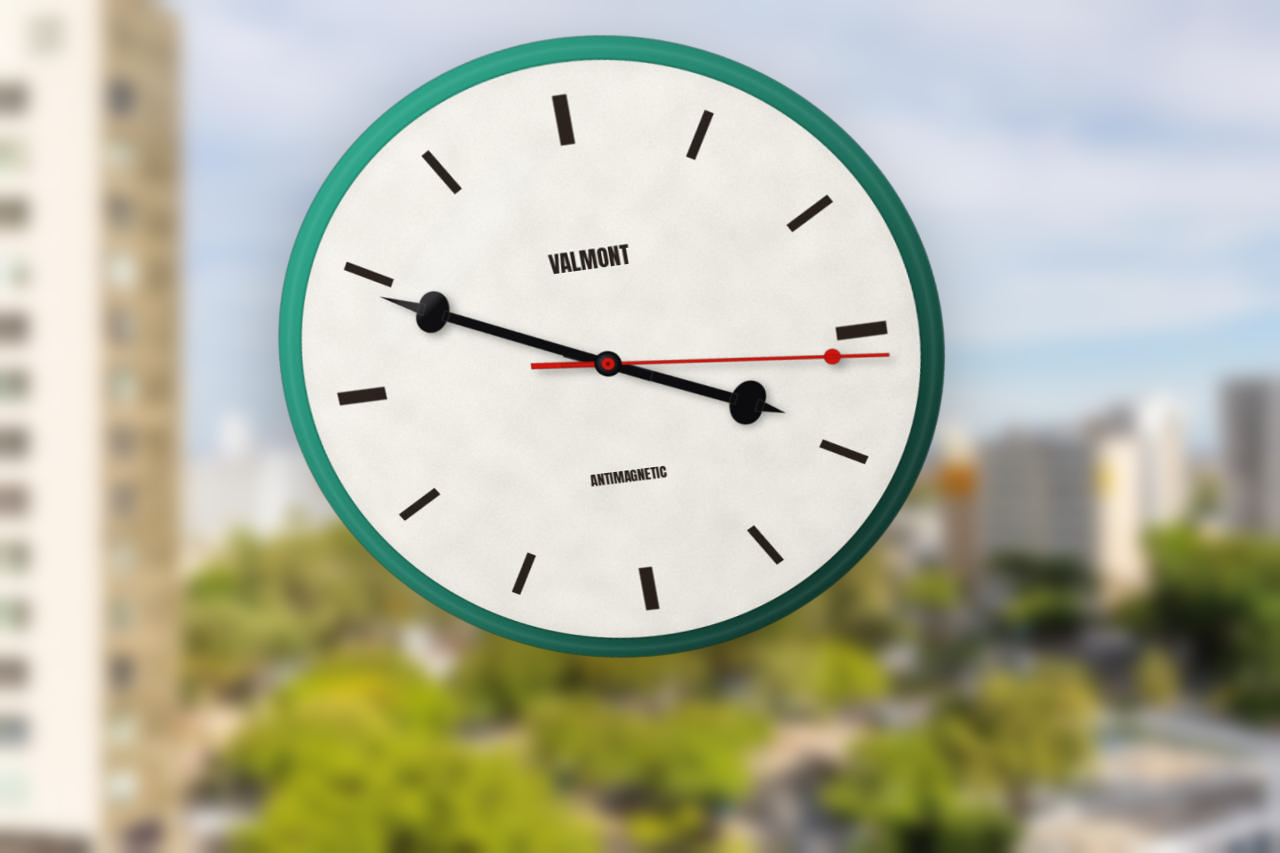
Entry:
3 h 49 min 16 s
